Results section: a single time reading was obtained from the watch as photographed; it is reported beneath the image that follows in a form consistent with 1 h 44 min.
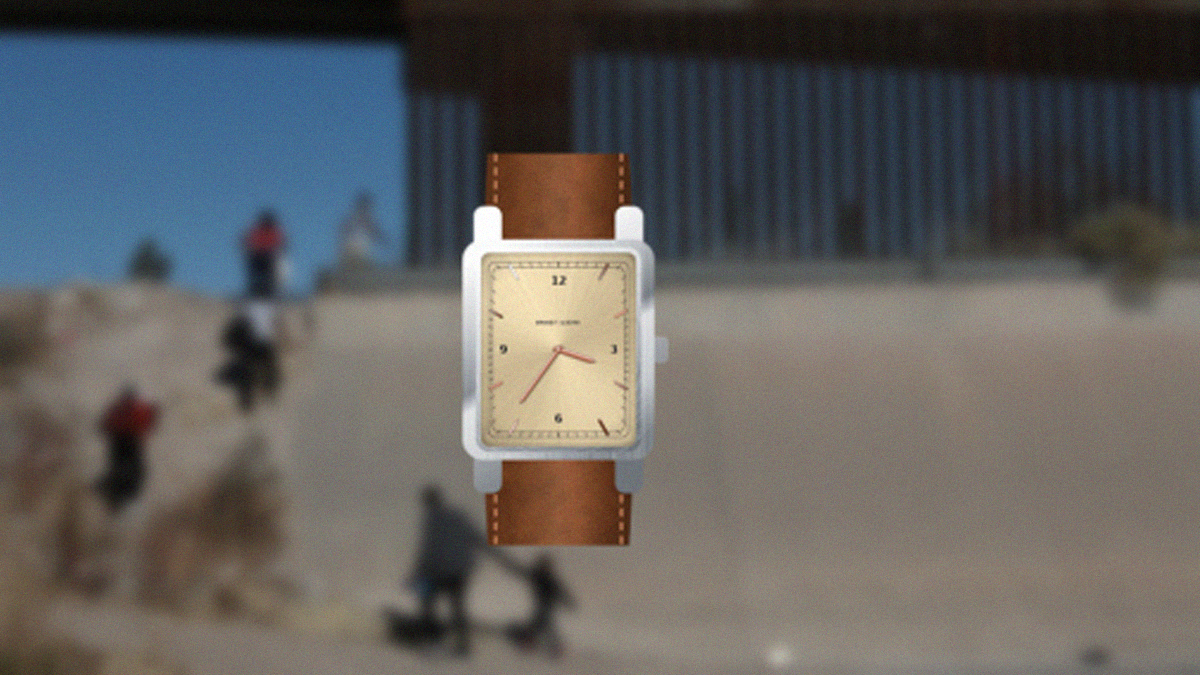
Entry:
3 h 36 min
